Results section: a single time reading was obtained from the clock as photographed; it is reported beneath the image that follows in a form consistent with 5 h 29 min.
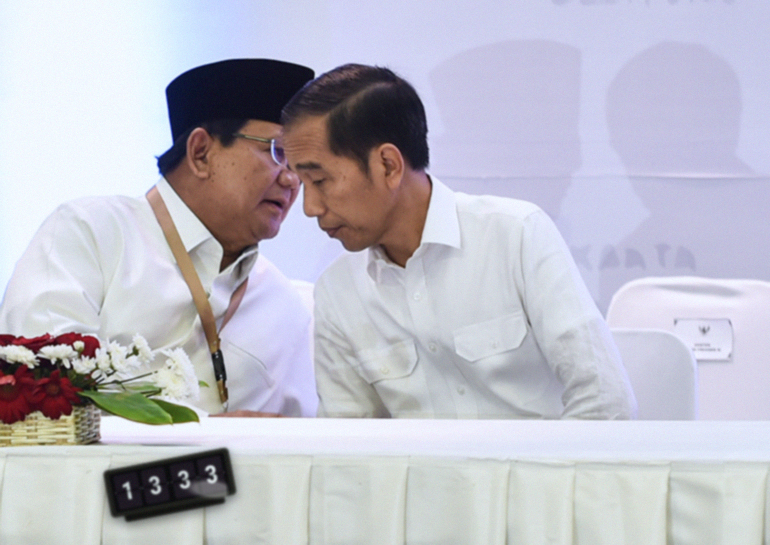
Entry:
13 h 33 min
